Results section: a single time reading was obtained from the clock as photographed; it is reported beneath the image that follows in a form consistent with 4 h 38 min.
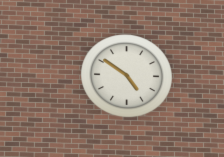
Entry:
4 h 51 min
